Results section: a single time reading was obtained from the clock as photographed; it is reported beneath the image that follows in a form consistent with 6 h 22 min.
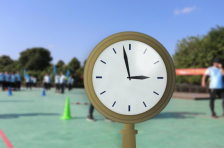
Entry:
2 h 58 min
